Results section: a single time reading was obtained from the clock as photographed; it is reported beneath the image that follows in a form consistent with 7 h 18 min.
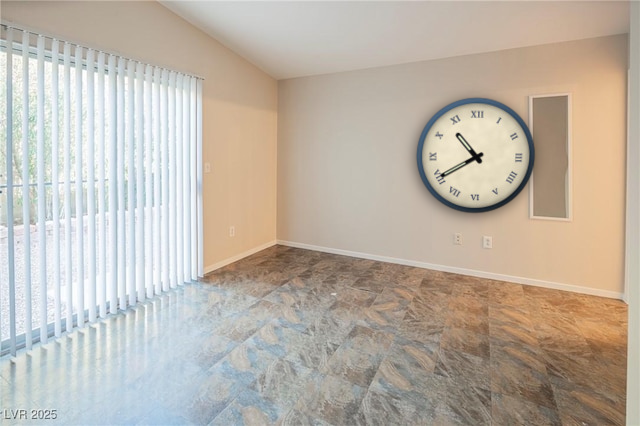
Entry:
10 h 40 min
